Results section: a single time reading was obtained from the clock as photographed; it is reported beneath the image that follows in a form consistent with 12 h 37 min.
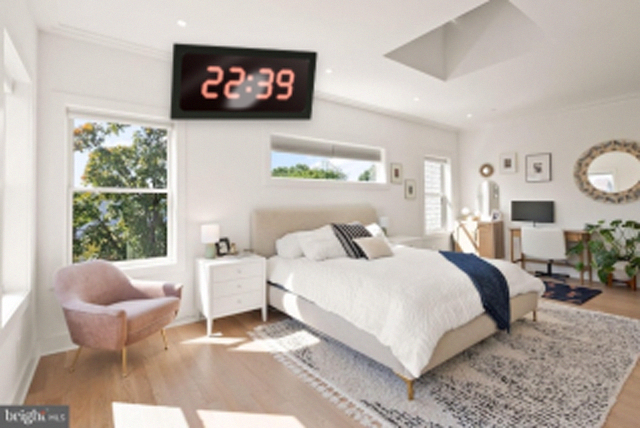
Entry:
22 h 39 min
